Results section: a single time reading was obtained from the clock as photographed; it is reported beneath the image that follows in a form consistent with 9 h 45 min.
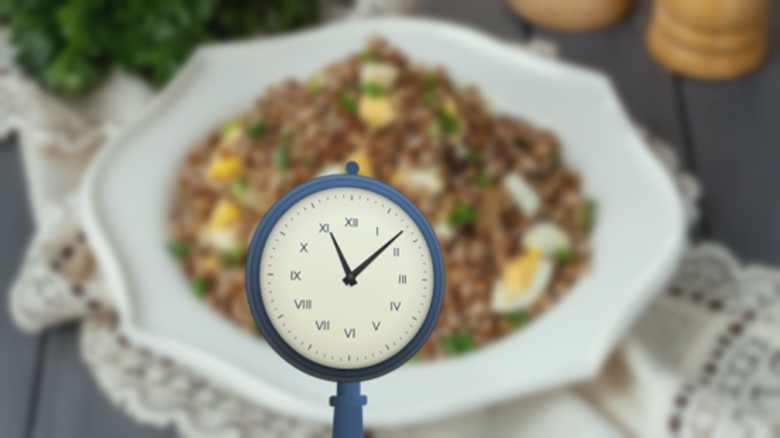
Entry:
11 h 08 min
